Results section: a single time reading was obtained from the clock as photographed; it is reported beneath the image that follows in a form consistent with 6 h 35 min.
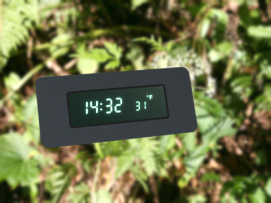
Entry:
14 h 32 min
